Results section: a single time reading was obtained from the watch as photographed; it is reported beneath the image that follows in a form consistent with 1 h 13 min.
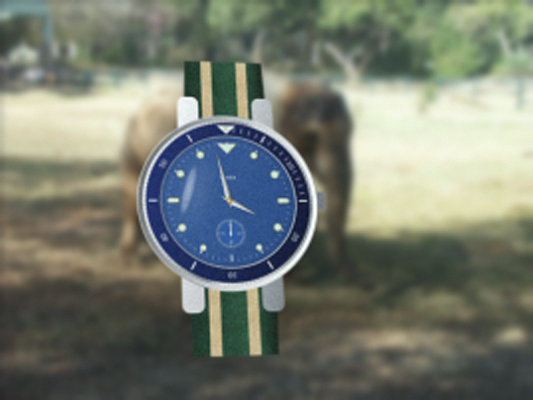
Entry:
3 h 58 min
